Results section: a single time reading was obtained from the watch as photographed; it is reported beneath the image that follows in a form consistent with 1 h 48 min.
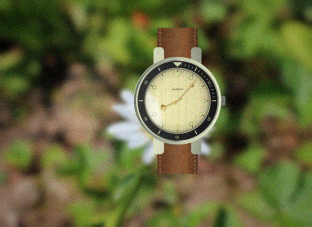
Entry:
8 h 07 min
